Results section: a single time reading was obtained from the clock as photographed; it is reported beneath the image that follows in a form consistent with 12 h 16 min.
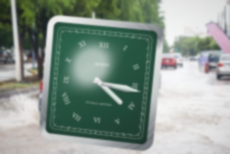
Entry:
4 h 16 min
